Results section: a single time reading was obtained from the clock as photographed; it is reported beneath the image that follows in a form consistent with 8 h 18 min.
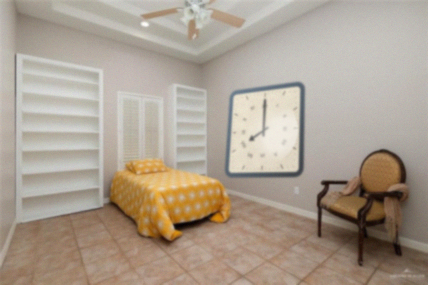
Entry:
8 h 00 min
